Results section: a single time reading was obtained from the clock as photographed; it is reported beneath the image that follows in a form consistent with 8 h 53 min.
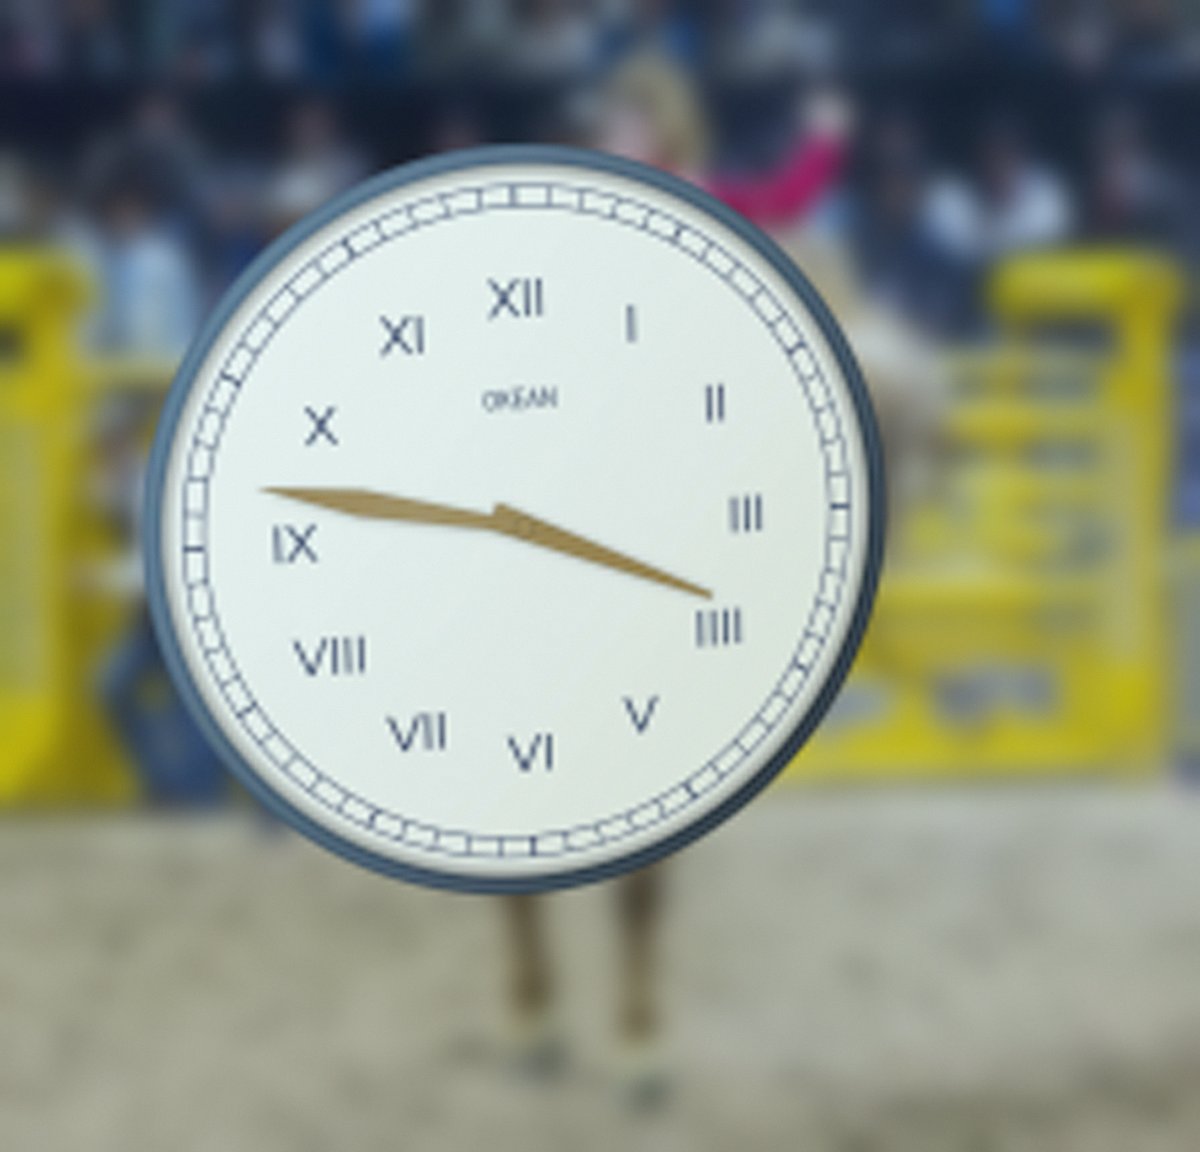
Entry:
3 h 47 min
